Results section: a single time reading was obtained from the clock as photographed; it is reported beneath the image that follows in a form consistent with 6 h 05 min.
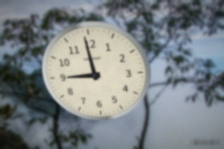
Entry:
8 h 59 min
